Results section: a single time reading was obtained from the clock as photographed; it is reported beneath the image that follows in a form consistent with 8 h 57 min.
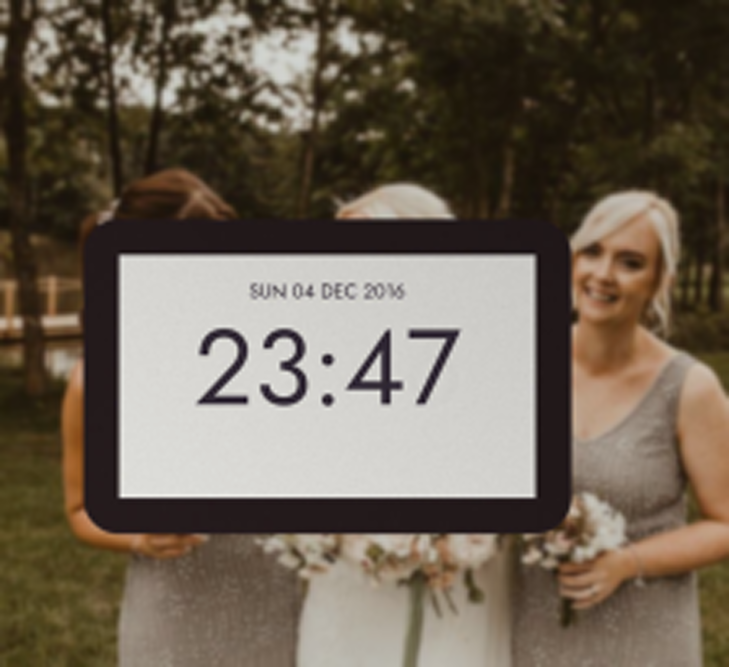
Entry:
23 h 47 min
